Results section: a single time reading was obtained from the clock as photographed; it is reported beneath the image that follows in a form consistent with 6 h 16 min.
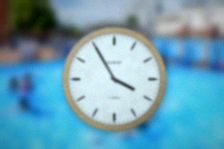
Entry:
3 h 55 min
